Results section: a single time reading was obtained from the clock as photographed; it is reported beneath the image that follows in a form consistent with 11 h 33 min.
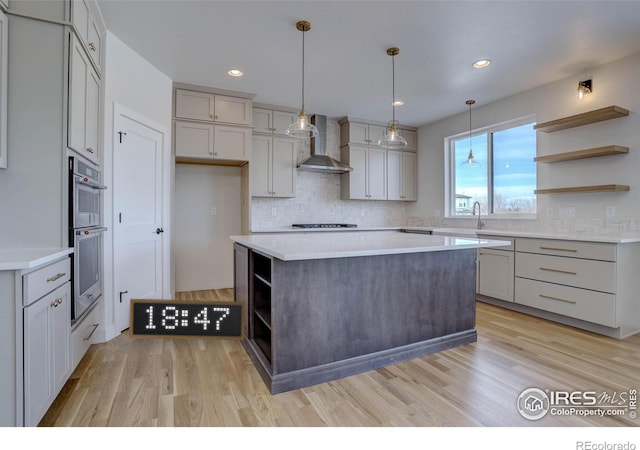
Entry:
18 h 47 min
